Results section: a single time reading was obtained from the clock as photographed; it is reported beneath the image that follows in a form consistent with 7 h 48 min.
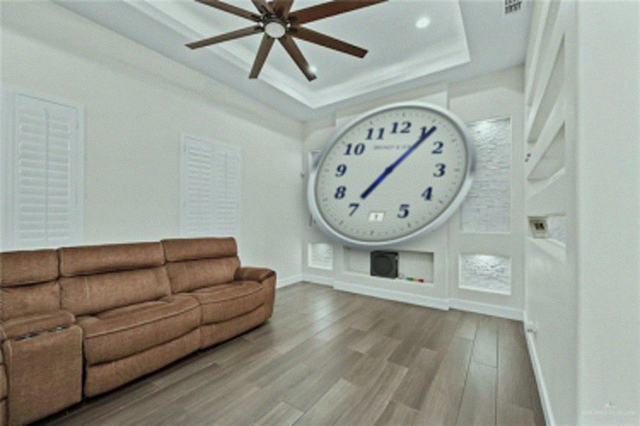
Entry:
7 h 06 min
